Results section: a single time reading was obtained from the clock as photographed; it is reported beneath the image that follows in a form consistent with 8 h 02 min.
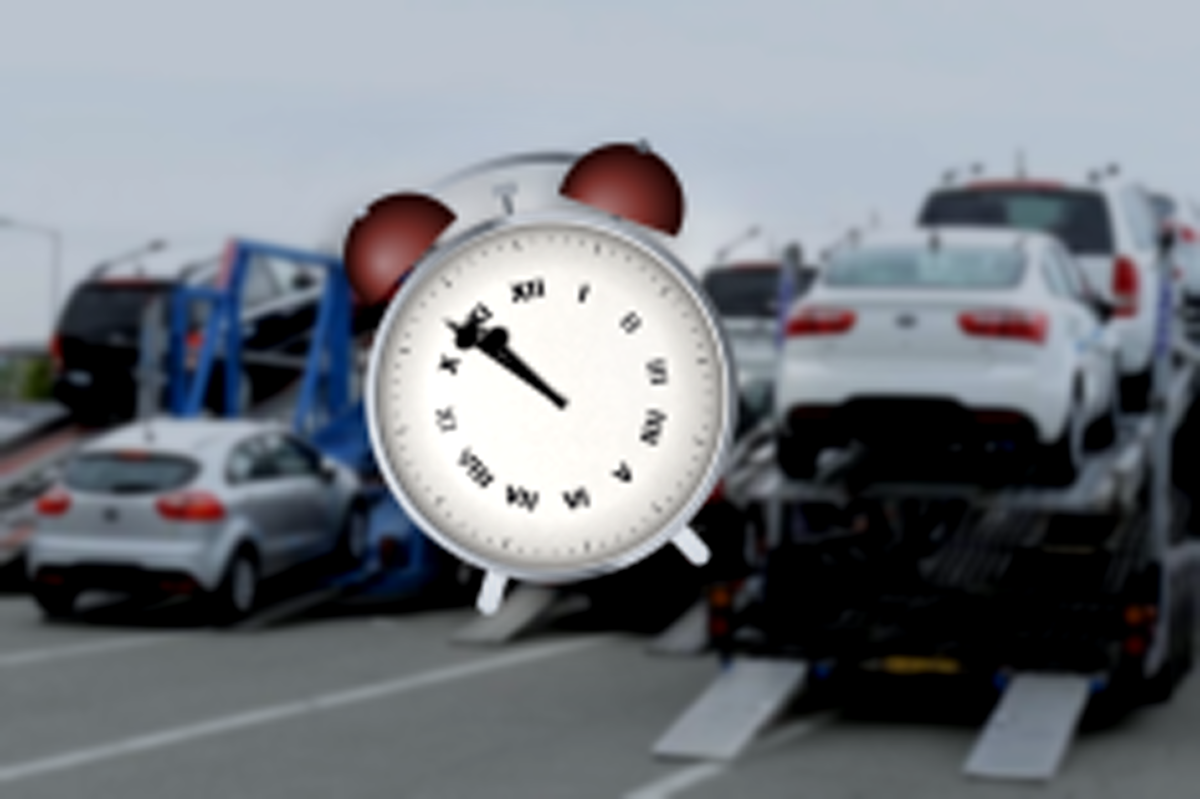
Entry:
10 h 53 min
